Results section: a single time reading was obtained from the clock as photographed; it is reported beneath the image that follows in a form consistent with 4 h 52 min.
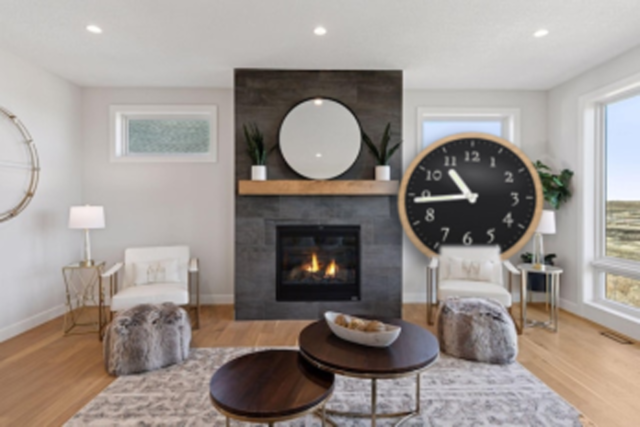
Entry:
10 h 44 min
